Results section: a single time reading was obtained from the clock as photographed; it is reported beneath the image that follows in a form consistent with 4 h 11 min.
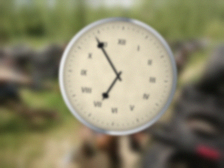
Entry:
6 h 54 min
